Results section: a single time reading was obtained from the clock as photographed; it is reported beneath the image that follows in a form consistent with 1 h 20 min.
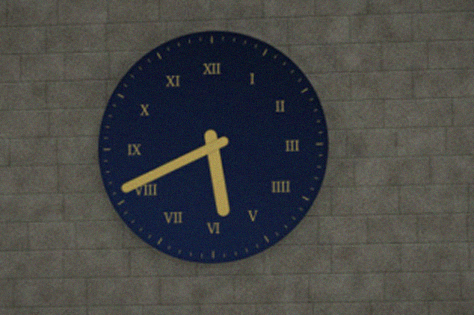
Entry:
5 h 41 min
